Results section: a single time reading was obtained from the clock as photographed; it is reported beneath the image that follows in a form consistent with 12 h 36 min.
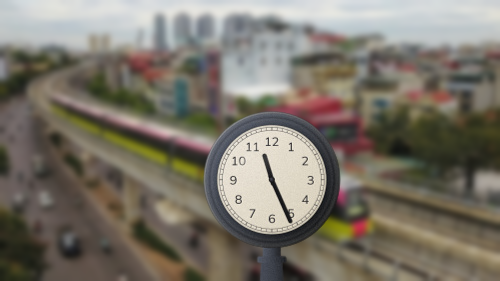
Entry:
11 h 26 min
